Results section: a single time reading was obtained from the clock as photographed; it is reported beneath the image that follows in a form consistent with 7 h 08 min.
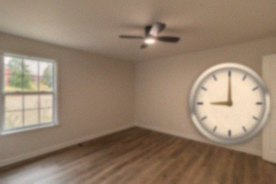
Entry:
9 h 00 min
